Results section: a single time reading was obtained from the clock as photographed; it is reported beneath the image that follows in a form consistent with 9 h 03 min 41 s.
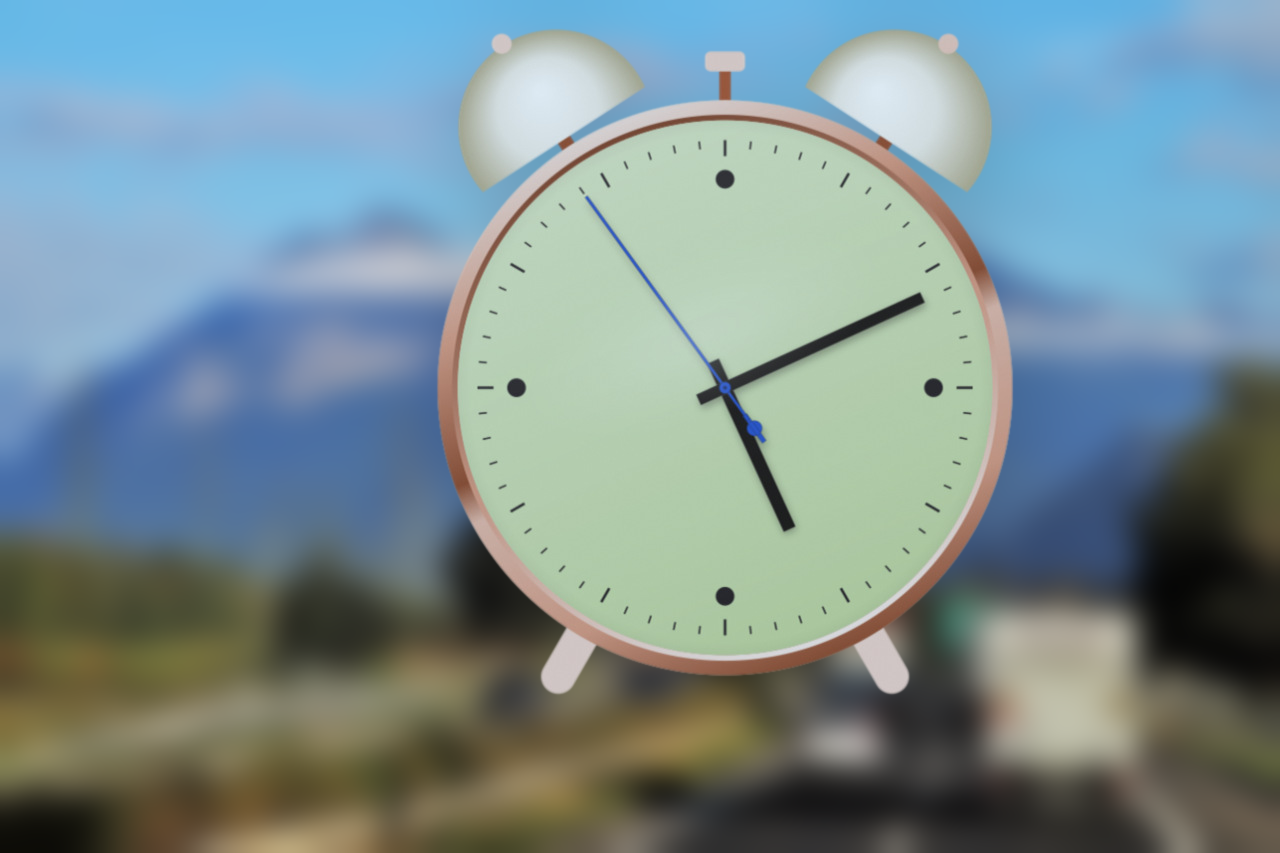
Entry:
5 h 10 min 54 s
